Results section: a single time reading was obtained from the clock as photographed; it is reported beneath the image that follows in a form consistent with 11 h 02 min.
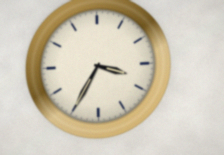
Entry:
3 h 35 min
